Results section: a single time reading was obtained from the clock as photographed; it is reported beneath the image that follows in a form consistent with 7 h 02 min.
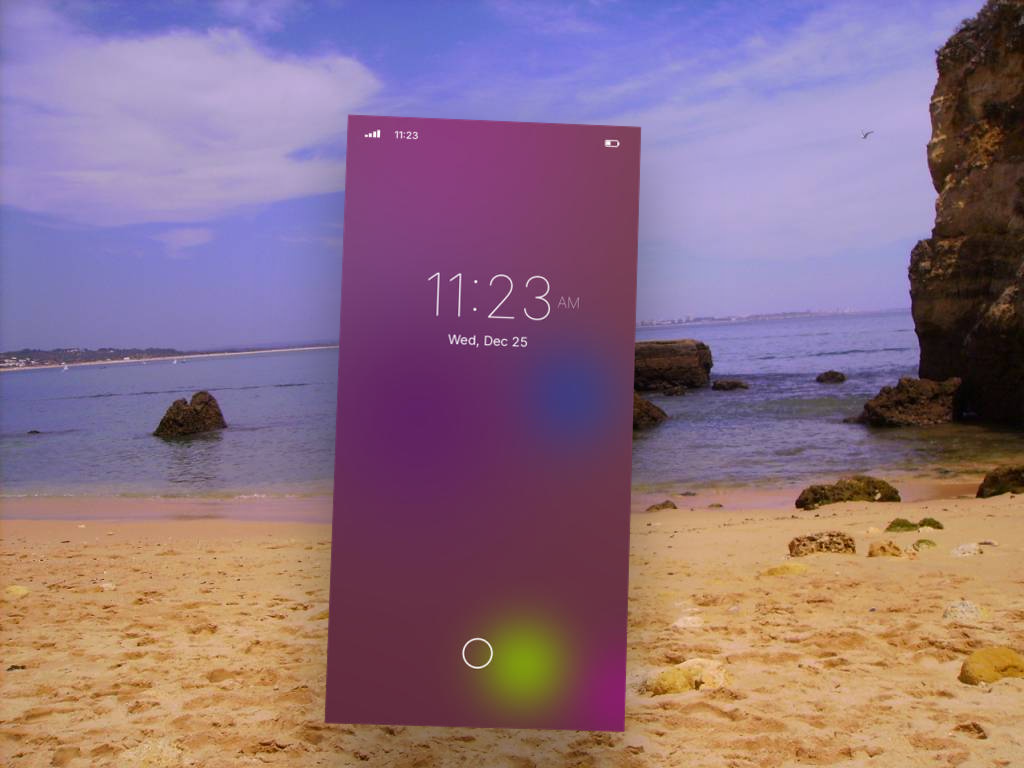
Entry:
11 h 23 min
